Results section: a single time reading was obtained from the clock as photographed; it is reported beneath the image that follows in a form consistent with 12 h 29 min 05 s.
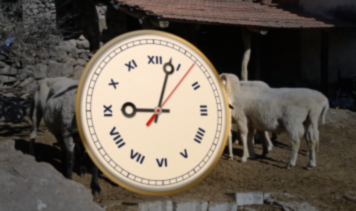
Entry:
9 h 03 min 07 s
